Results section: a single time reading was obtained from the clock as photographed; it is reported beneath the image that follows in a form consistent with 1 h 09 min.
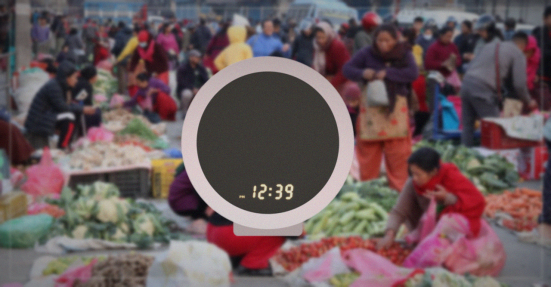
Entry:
12 h 39 min
